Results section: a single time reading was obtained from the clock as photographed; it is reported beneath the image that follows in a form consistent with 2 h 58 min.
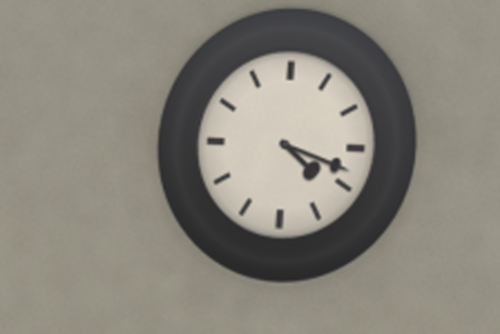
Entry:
4 h 18 min
